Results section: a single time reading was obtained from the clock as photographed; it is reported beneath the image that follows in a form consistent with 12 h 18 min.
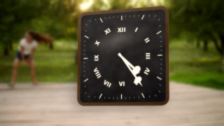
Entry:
4 h 24 min
